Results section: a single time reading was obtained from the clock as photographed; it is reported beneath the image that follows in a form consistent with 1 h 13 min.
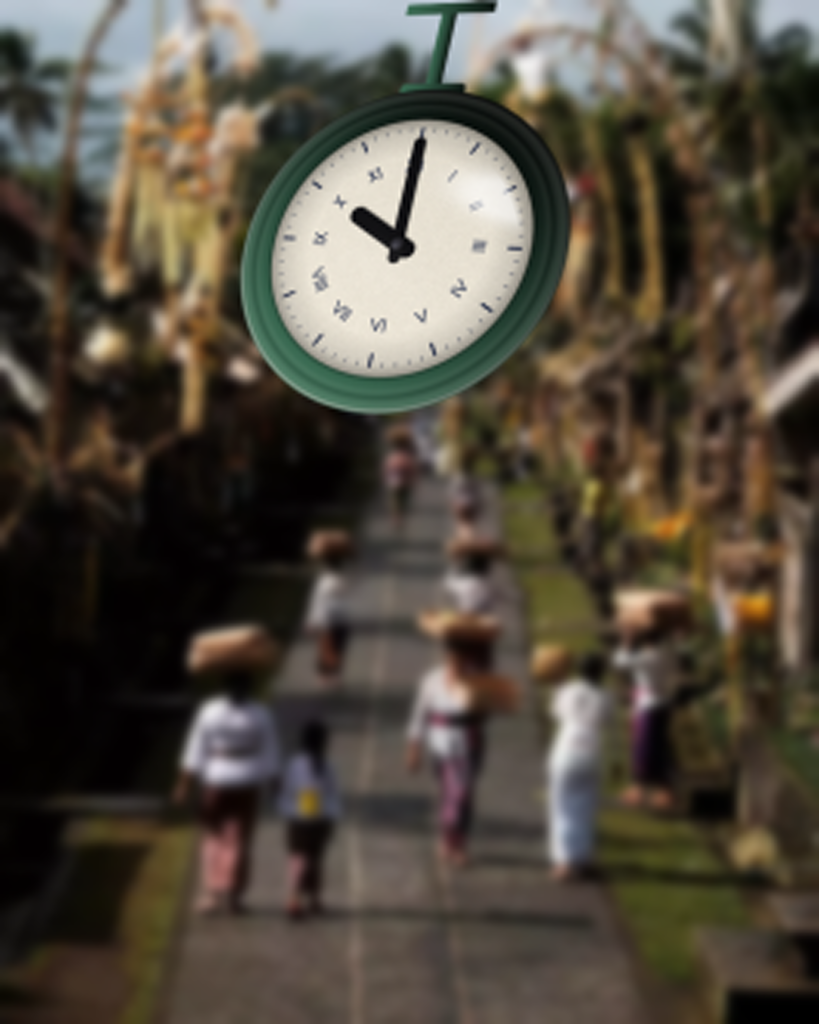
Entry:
10 h 00 min
